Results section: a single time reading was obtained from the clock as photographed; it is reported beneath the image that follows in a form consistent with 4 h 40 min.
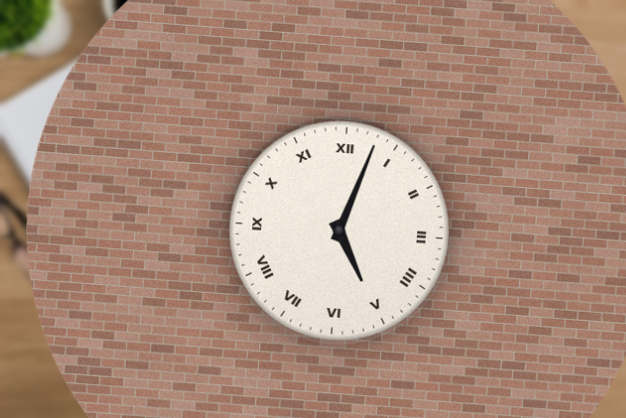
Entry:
5 h 03 min
